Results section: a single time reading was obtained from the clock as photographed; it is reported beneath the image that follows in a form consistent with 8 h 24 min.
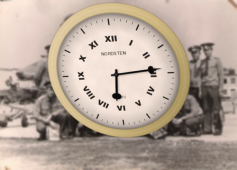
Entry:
6 h 14 min
